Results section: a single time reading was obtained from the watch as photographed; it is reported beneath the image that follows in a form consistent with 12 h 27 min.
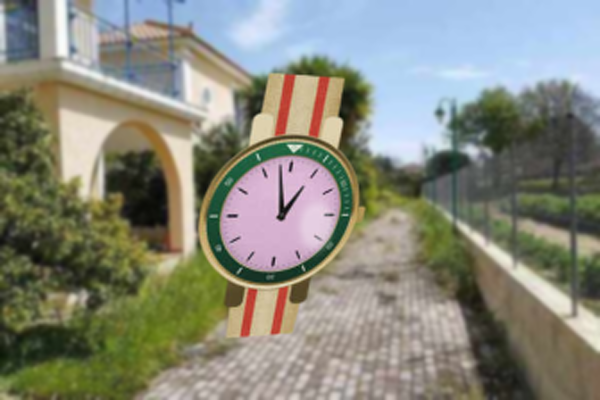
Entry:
12 h 58 min
